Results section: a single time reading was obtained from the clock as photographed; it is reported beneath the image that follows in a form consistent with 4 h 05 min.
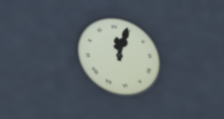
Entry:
12 h 04 min
